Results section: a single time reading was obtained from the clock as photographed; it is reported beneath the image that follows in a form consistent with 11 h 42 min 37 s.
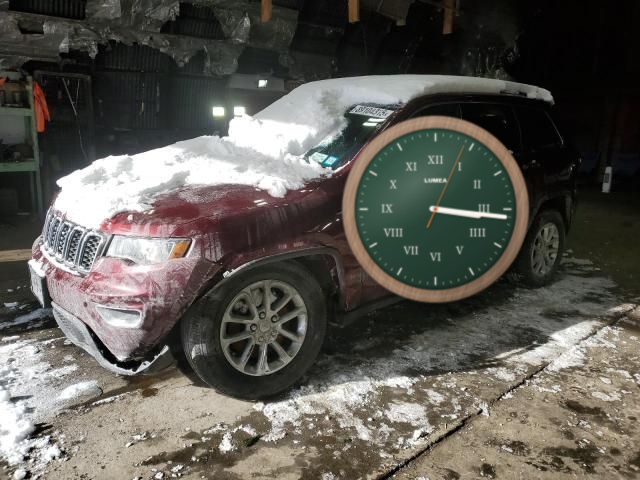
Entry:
3 h 16 min 04 s
